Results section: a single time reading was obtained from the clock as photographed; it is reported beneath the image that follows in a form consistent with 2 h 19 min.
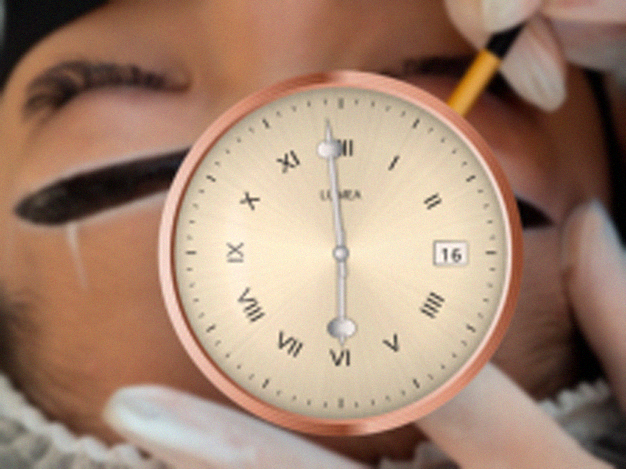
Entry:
5 h 59 min
